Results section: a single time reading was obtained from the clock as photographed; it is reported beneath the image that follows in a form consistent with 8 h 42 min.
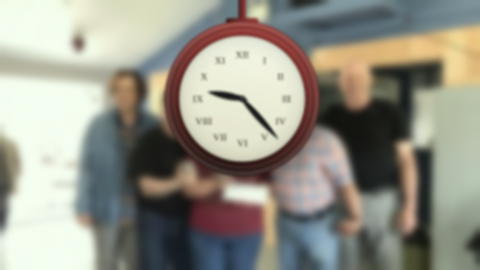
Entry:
9 h 23 min
